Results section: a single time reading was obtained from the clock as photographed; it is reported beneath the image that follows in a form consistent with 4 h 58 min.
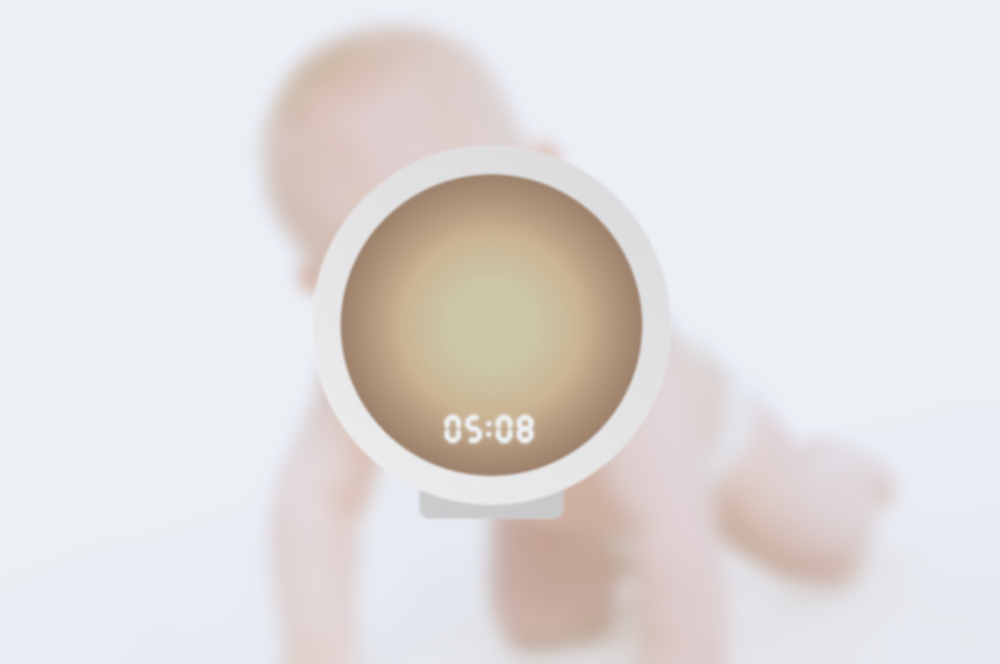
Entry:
5 h 08 min
